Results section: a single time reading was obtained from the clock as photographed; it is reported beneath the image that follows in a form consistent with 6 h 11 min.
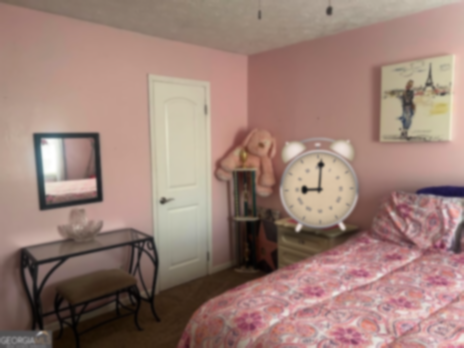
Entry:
9 h 01 min
